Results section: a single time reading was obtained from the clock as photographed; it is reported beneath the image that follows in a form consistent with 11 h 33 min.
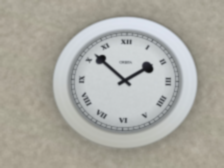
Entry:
1 h 52 min
